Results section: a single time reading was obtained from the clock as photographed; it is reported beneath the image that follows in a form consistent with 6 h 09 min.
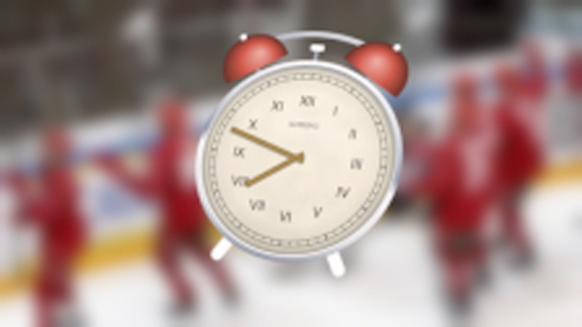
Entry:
7 h 48 min
